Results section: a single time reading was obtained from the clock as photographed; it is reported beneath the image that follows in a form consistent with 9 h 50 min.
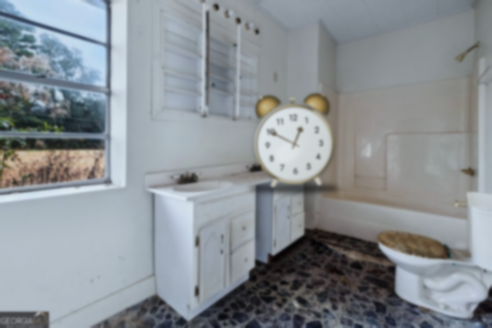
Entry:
12 h 50 min
